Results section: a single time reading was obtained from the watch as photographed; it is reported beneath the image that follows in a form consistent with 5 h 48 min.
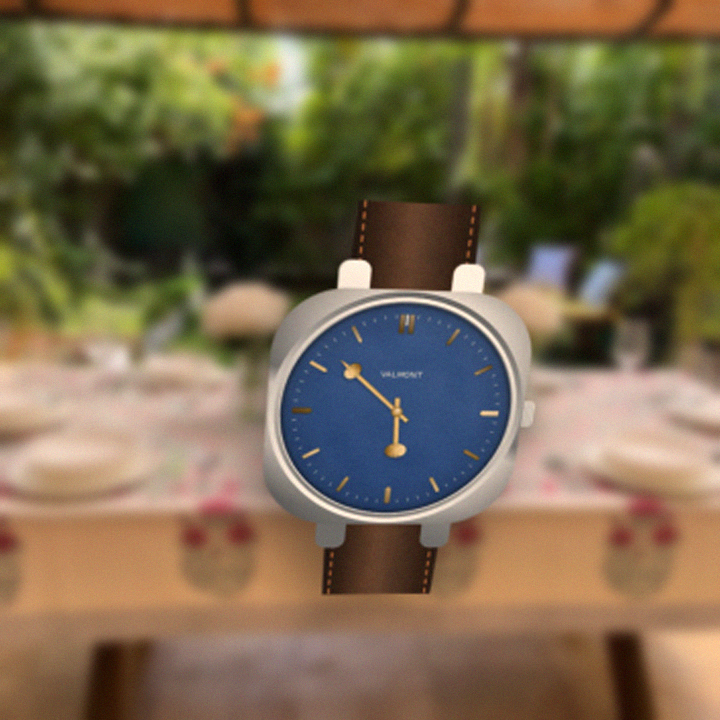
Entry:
5 h 52 min
